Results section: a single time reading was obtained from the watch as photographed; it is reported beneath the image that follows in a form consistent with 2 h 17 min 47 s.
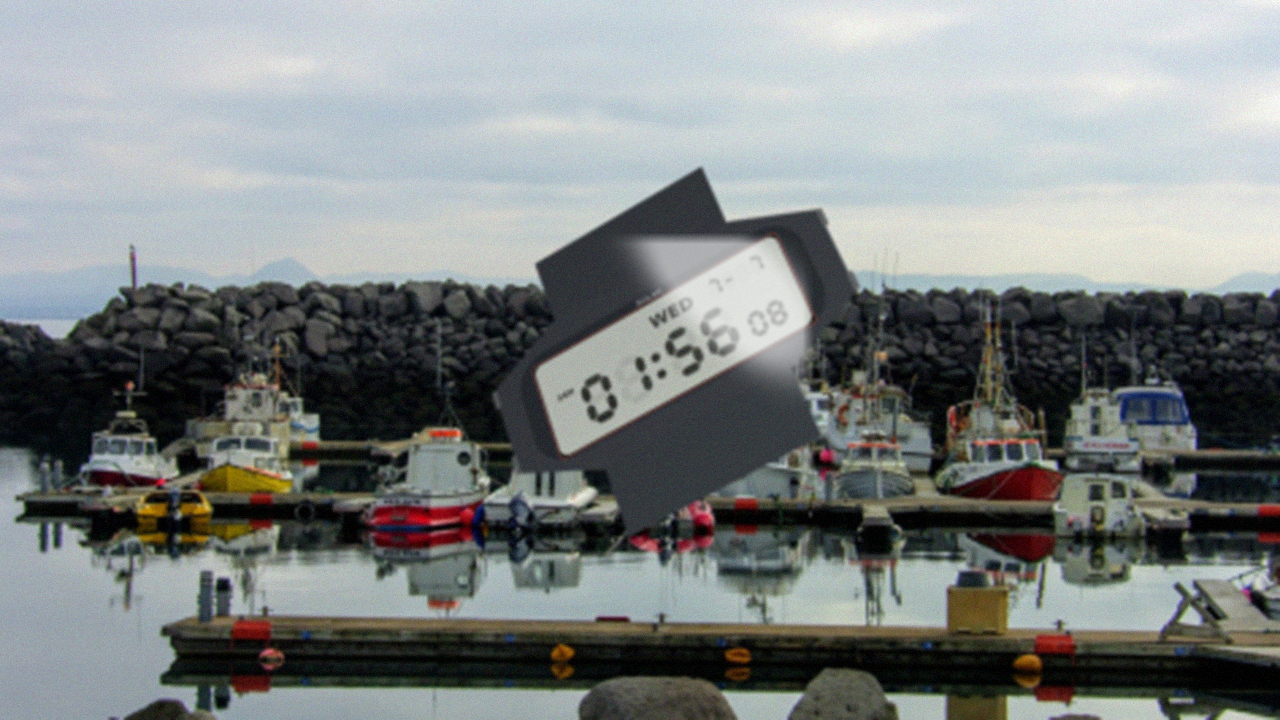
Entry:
1 h 56 min 08 s
